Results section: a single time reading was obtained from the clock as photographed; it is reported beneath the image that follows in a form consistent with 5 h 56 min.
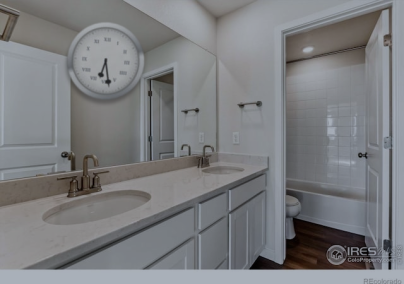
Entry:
6 h 28 min
